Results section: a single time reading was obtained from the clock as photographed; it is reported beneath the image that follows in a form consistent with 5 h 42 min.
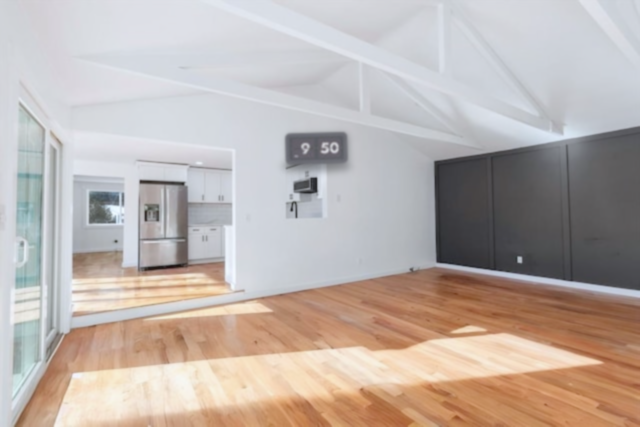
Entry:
9 h 50 min
